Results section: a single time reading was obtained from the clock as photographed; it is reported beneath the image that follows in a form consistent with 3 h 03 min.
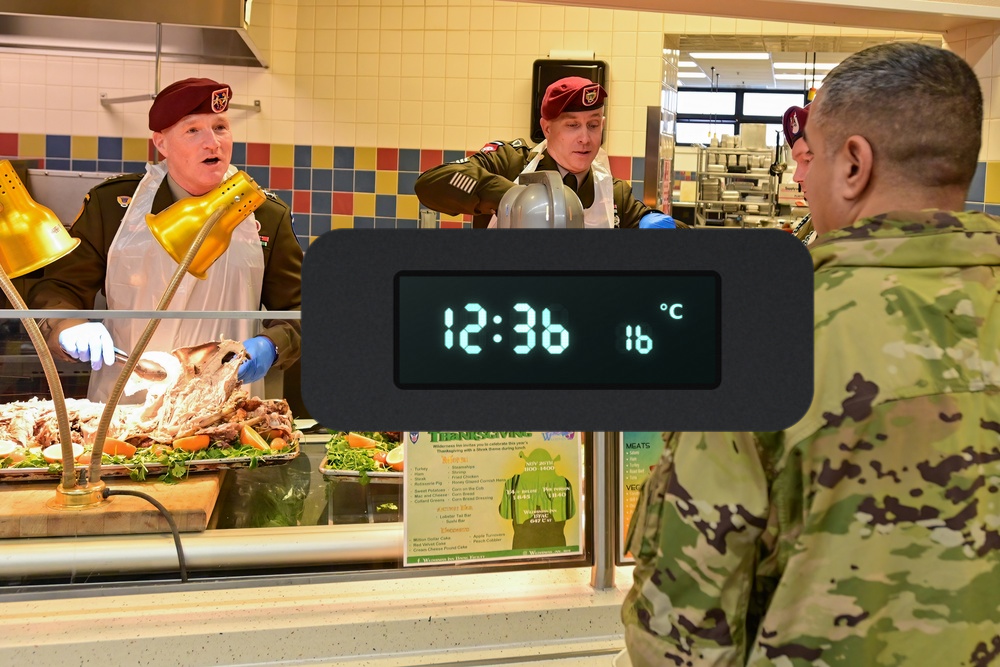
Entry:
12 h 36 min
